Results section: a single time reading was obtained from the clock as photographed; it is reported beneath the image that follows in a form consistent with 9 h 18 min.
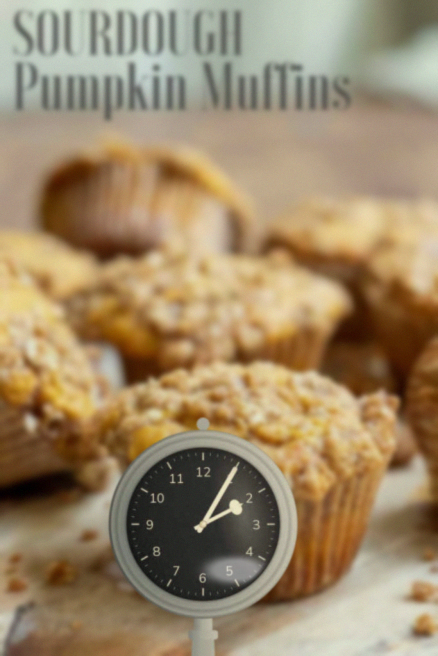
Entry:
2 h 05 min
